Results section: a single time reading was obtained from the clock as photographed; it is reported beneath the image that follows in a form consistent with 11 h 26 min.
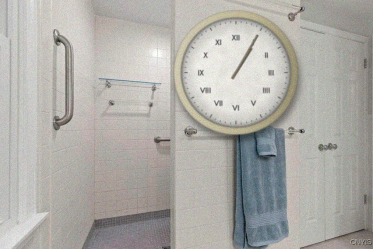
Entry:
1 h 05 min
